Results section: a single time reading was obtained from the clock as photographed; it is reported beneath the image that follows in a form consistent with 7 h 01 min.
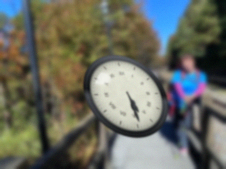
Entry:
5 h 29 min
